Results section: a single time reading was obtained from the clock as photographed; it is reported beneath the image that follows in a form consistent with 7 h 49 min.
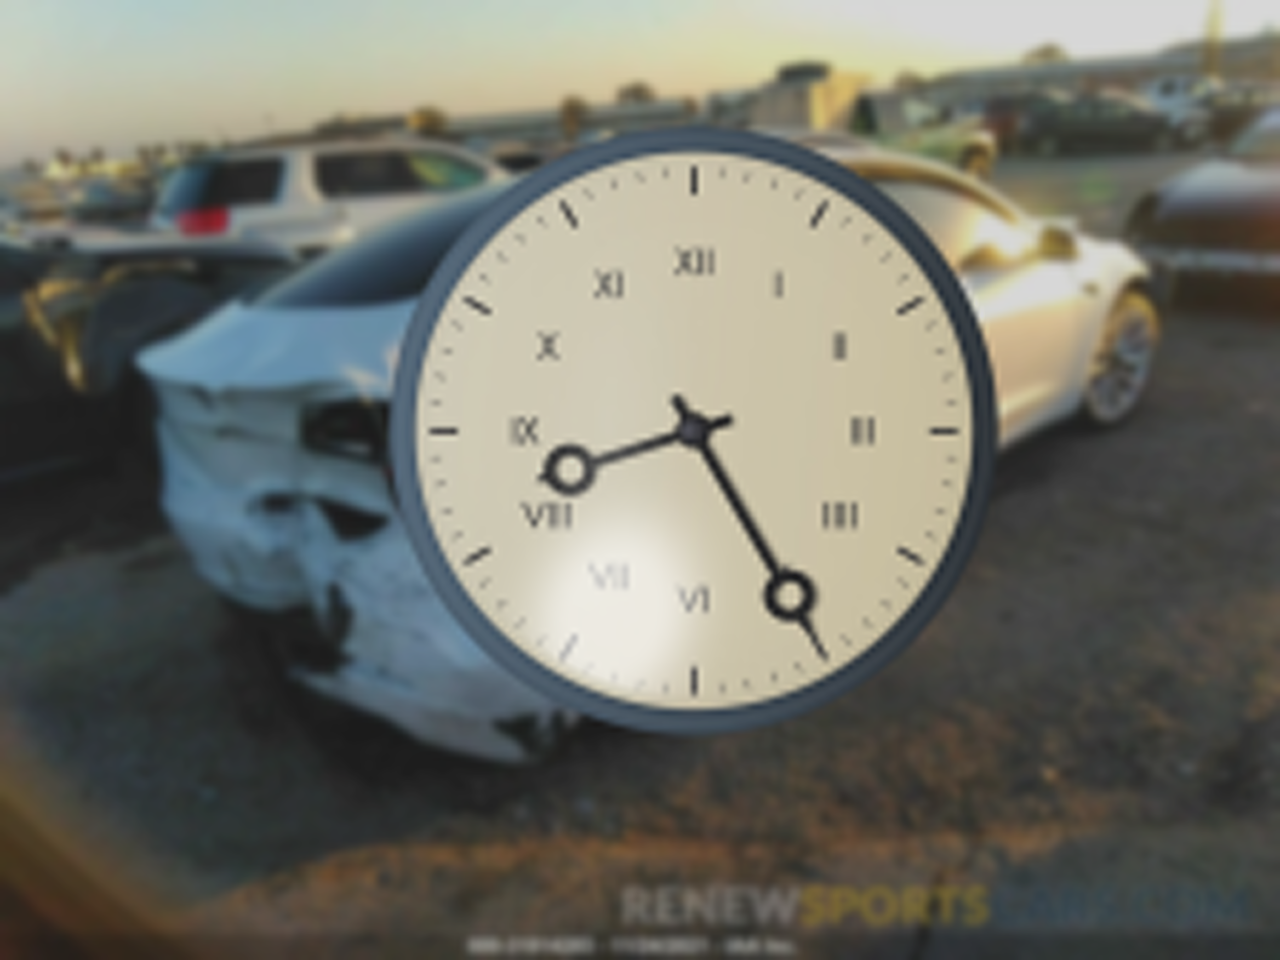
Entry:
8 h 25 min
